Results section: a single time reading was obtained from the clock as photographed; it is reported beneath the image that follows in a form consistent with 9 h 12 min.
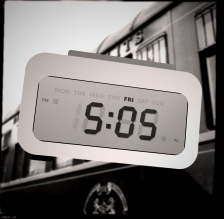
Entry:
5 h 05 min
